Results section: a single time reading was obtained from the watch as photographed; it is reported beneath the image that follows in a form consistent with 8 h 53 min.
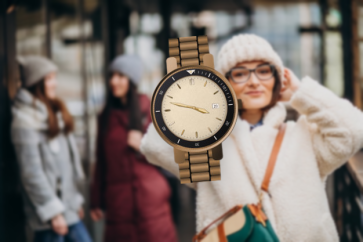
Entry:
3 h 48 min
